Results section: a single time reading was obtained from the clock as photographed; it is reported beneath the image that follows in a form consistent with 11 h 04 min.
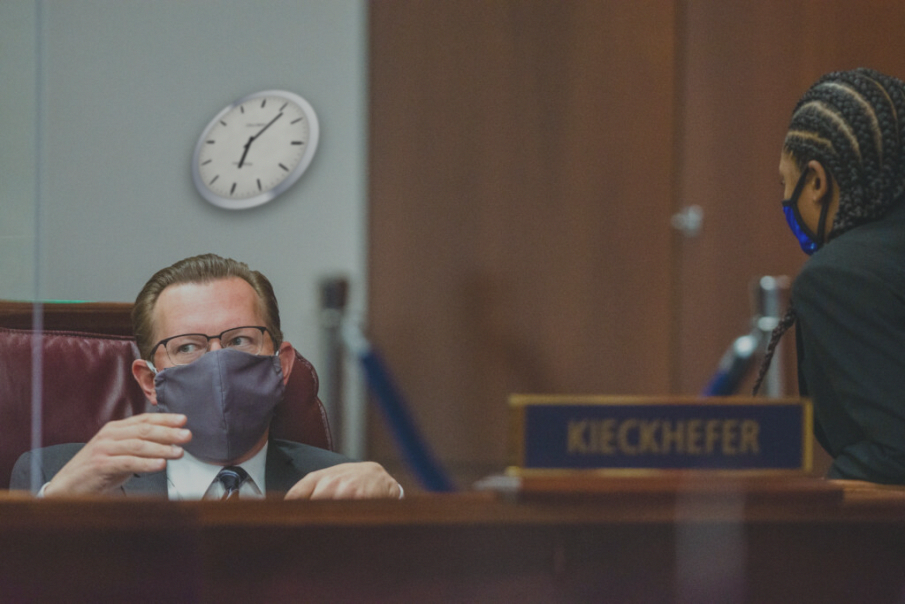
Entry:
6 h 06 min
